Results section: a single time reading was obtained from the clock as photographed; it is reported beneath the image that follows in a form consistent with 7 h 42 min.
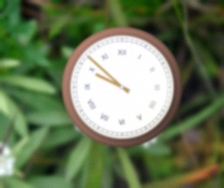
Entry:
9 h 52 min
